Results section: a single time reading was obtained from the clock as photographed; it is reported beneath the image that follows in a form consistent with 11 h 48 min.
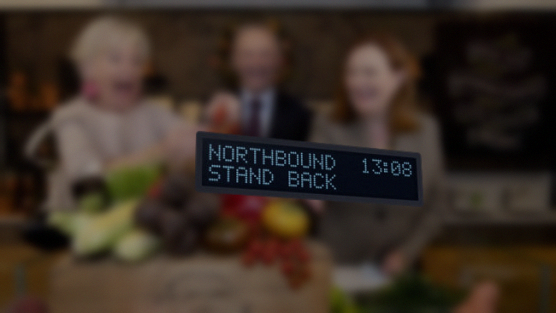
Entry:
13 h 08 min
